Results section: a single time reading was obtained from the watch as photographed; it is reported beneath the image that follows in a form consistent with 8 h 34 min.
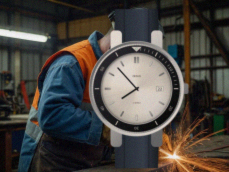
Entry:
7 h 53 min
